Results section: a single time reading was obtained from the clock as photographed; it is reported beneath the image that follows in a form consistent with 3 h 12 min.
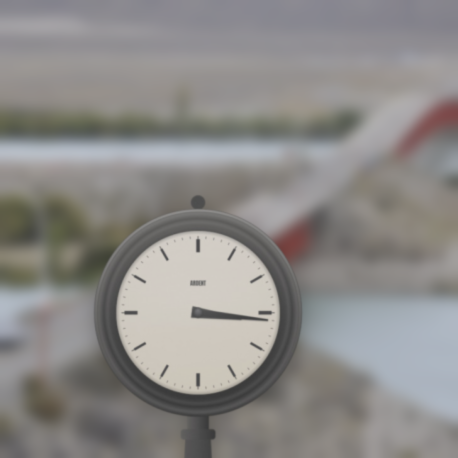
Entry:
3 h 16 min
